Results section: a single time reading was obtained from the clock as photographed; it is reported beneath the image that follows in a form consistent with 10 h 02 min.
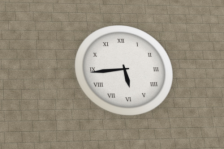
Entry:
5 h 44 min
